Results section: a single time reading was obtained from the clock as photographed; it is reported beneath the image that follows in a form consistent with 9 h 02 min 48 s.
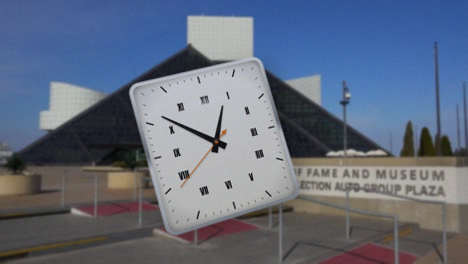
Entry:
12 h 51 min 39 s
